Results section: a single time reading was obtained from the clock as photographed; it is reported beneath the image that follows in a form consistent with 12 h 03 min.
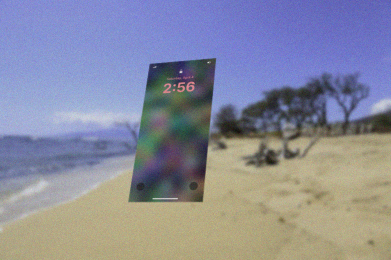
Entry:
2 h 56 min
